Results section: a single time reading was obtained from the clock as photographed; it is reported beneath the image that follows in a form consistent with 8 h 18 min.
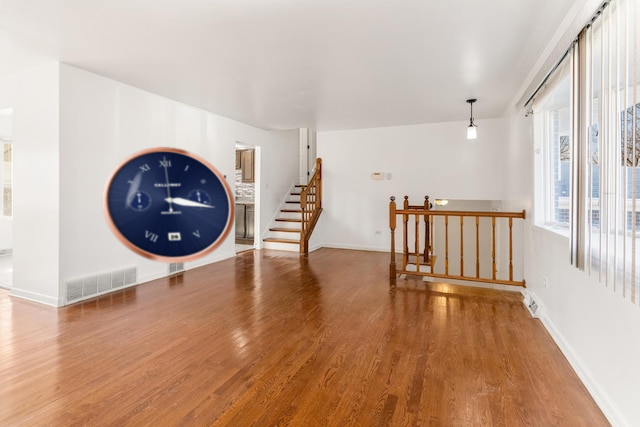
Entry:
3 h 17 min
